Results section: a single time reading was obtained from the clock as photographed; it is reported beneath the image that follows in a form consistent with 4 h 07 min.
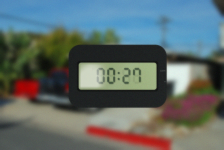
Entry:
0 h 27 min
